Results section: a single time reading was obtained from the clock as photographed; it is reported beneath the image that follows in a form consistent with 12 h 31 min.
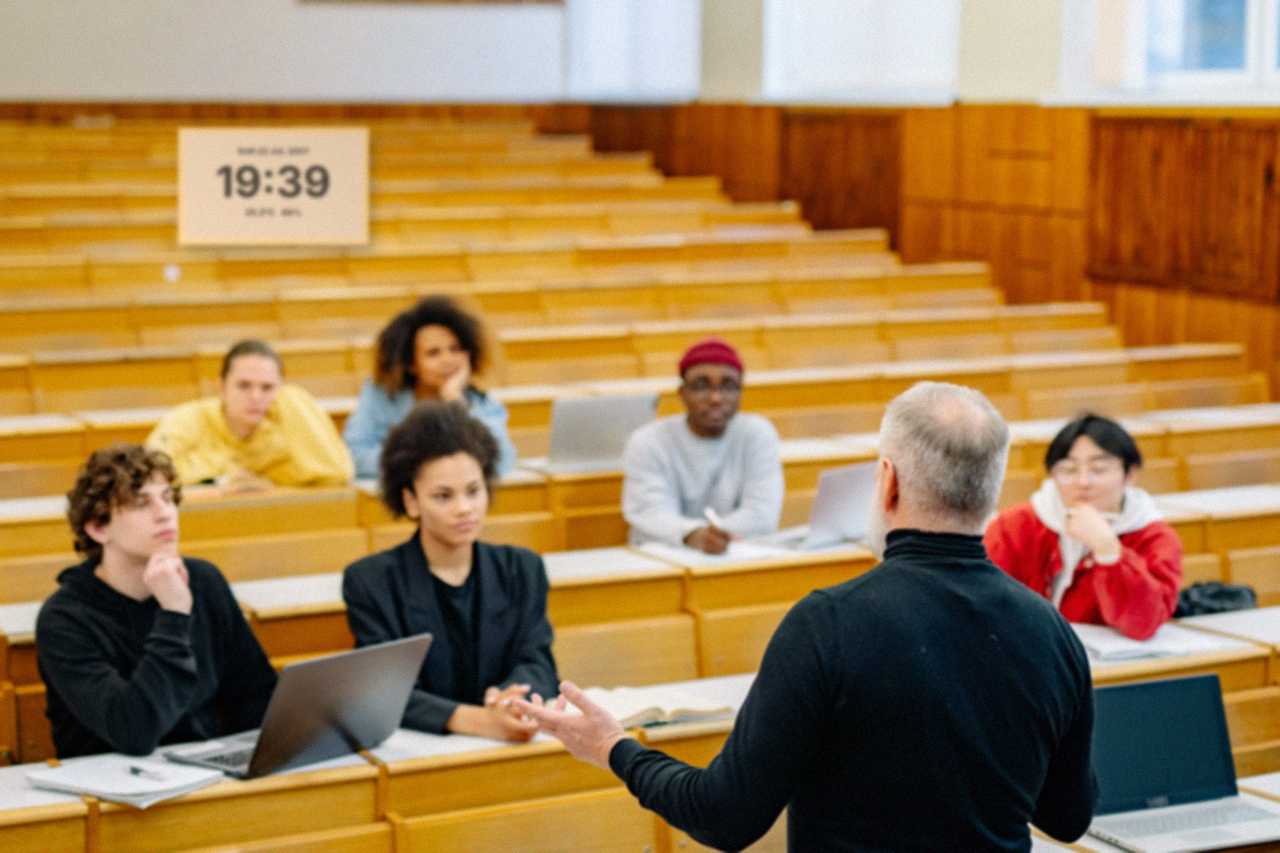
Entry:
19 h 39 min
